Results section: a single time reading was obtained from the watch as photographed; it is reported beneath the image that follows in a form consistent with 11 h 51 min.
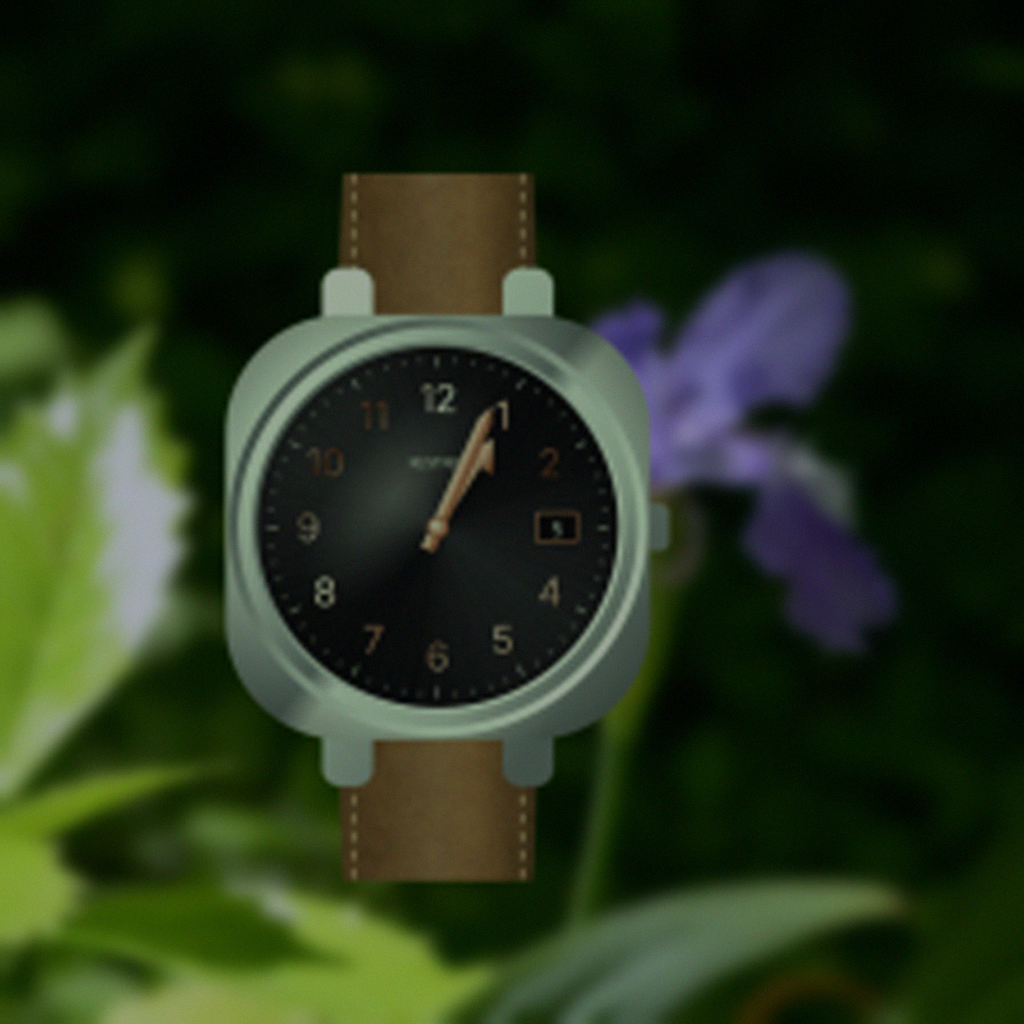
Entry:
1 h 04 min
